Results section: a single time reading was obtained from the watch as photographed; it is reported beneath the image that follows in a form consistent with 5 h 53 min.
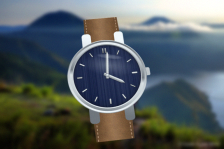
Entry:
4 h 01 min
